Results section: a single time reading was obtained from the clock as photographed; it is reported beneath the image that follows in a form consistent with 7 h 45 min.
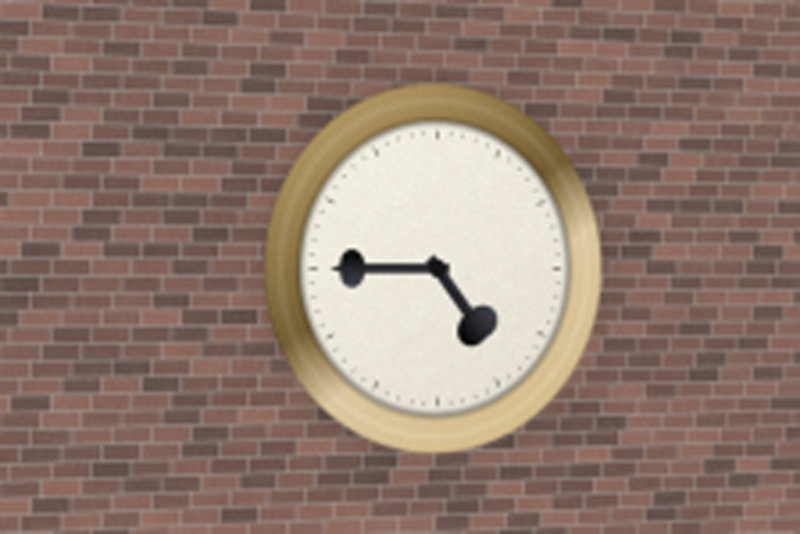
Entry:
4 h 45 min
